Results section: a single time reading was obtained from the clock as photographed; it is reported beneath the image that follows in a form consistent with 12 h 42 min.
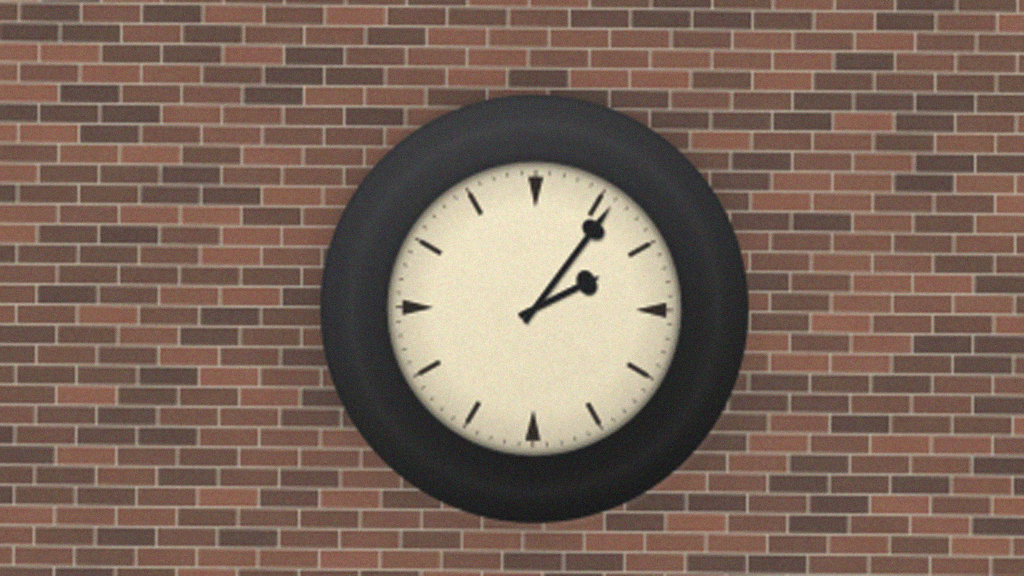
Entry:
2 h 06 min
